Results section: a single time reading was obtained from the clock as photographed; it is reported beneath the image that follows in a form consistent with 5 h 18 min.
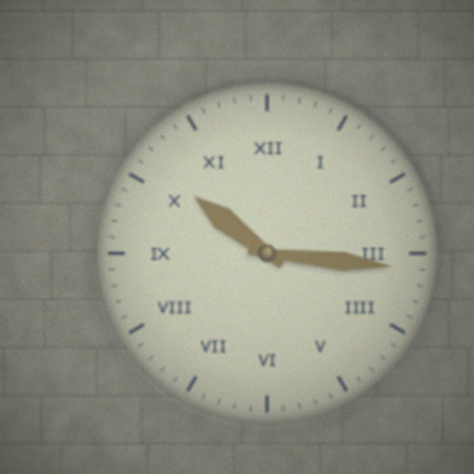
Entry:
10 h 16 min
